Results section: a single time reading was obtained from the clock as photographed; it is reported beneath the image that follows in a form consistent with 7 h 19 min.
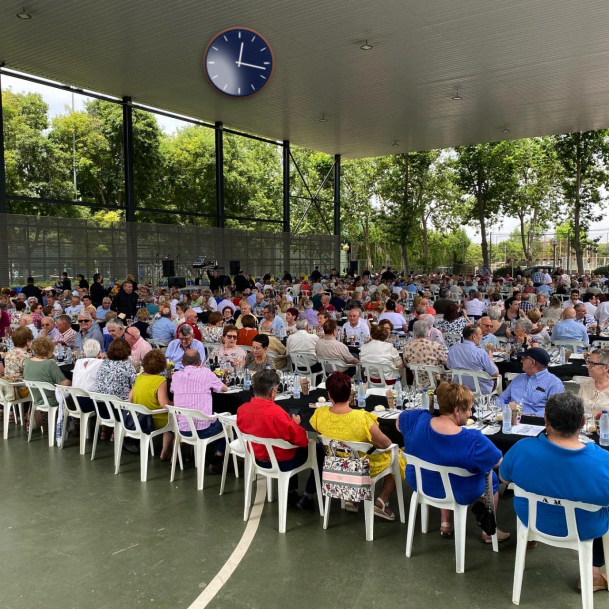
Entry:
12 h 17 min
